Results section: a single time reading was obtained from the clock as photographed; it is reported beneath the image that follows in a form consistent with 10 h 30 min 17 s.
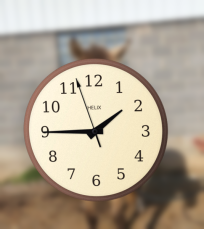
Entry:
1 h 44 min 57 s
